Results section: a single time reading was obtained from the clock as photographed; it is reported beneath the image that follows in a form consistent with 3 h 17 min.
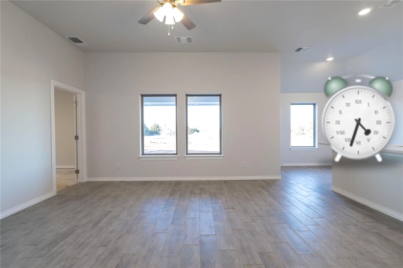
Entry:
4 h 33 min
